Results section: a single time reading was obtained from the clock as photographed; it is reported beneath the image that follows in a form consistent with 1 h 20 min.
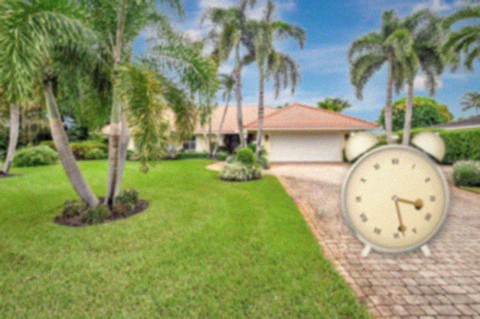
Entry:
3 h 28 min
